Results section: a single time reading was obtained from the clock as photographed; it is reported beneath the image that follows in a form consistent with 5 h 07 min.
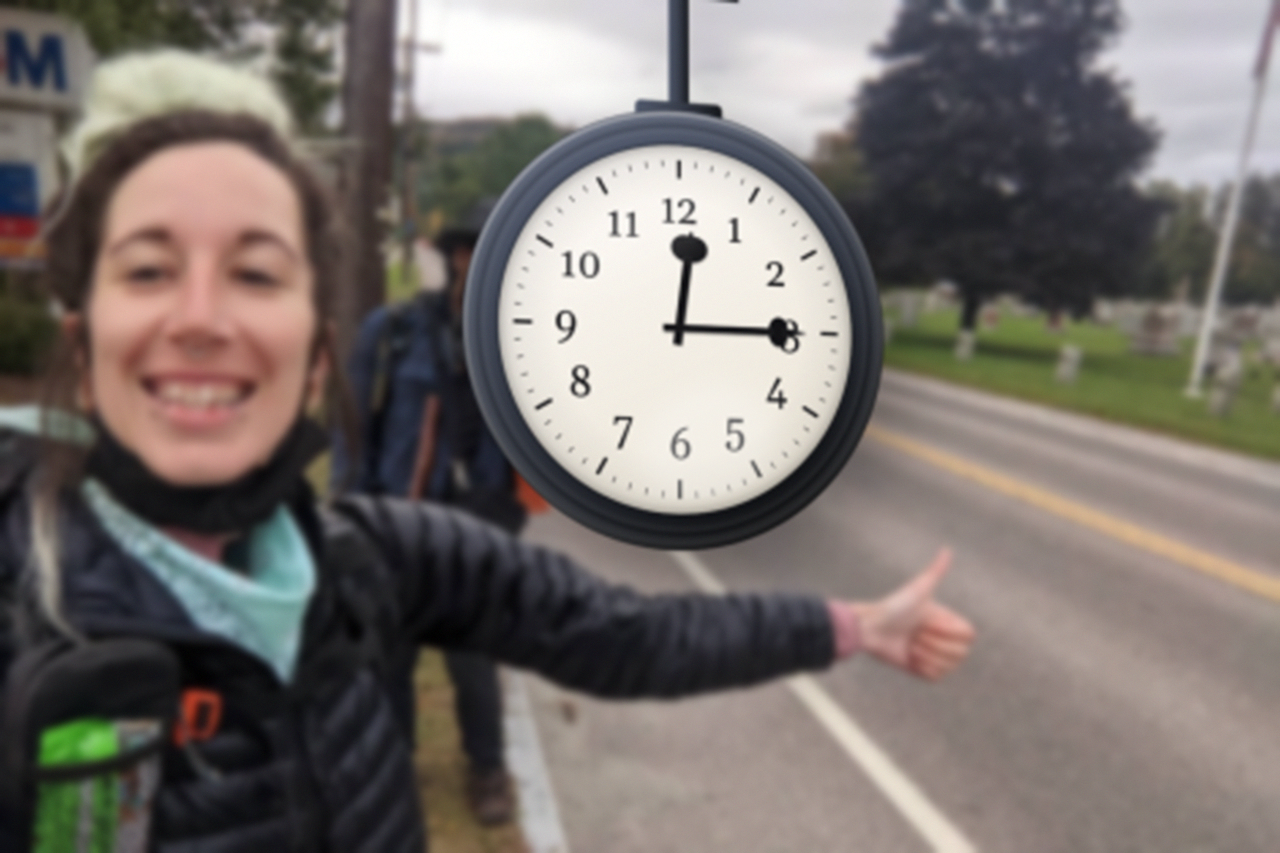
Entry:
12 h 15 min
